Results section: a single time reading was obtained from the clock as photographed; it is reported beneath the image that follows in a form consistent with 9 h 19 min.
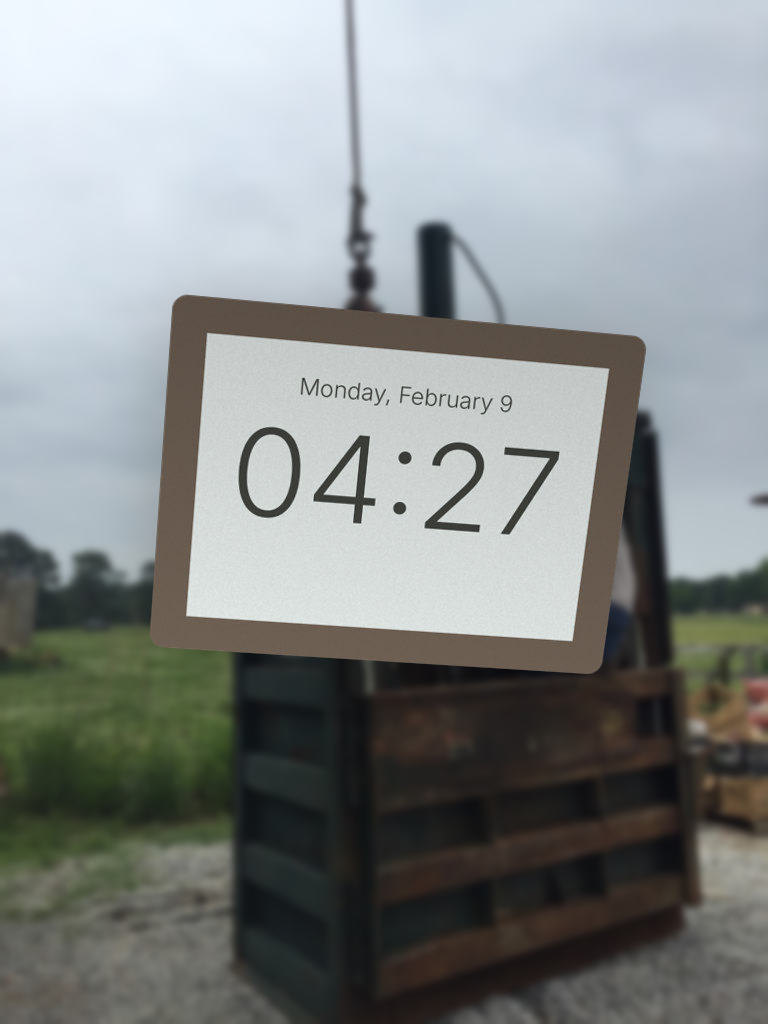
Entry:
4 h 27 min
